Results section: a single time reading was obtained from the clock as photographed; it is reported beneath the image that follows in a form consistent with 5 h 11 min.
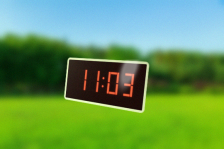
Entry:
11 h 03 min
